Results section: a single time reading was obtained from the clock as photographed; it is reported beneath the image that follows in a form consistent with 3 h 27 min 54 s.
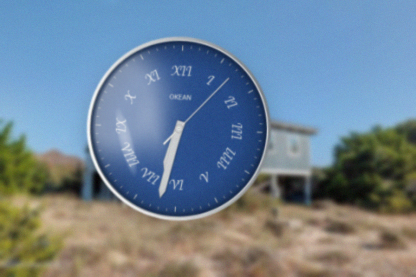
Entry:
6 h 32 min 07 s
